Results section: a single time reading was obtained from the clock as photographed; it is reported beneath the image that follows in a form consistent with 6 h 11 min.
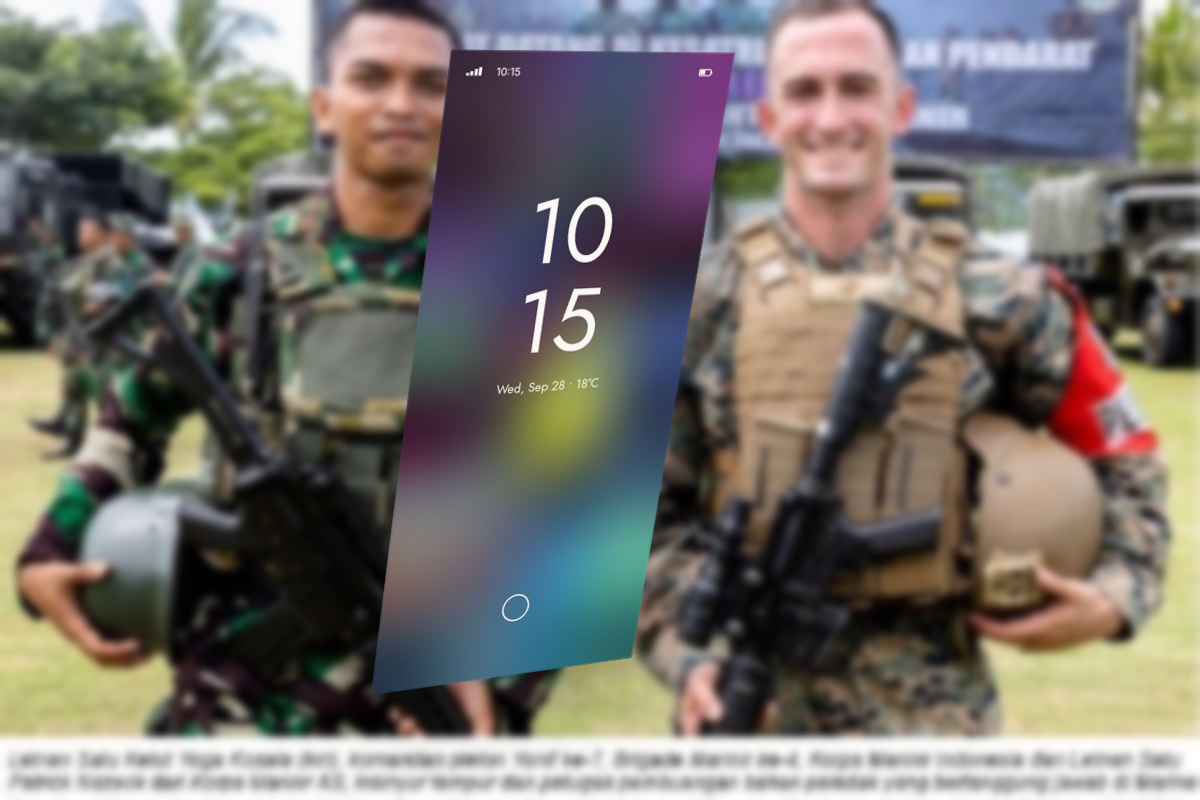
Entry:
10 h 15 min
